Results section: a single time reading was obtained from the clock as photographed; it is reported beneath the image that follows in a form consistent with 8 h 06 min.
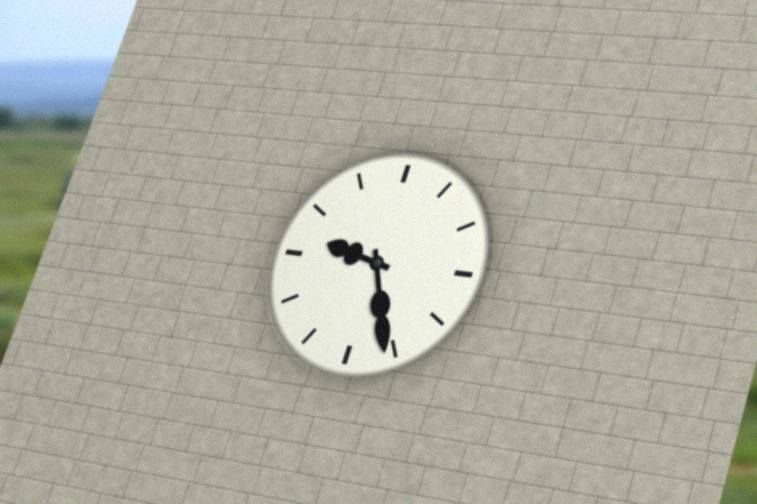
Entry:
9 h 26 min
